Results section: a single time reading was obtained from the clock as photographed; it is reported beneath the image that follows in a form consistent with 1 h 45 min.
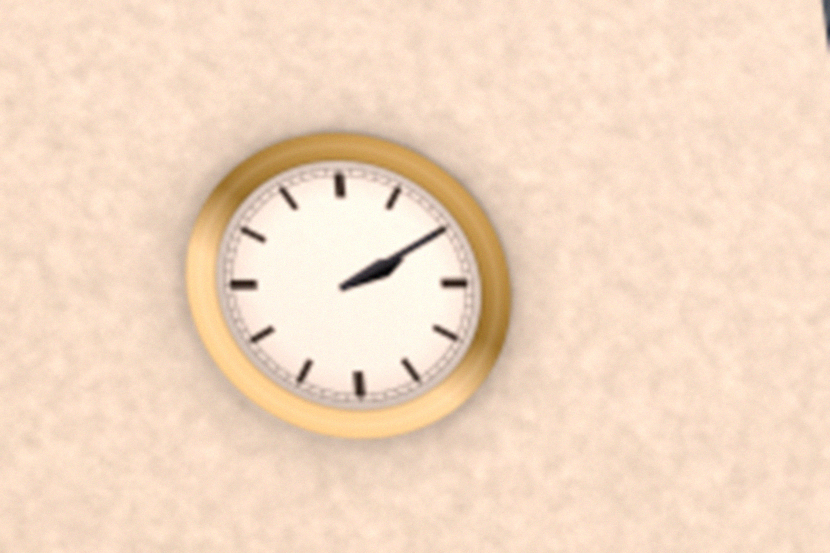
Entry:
2 h 10 min
